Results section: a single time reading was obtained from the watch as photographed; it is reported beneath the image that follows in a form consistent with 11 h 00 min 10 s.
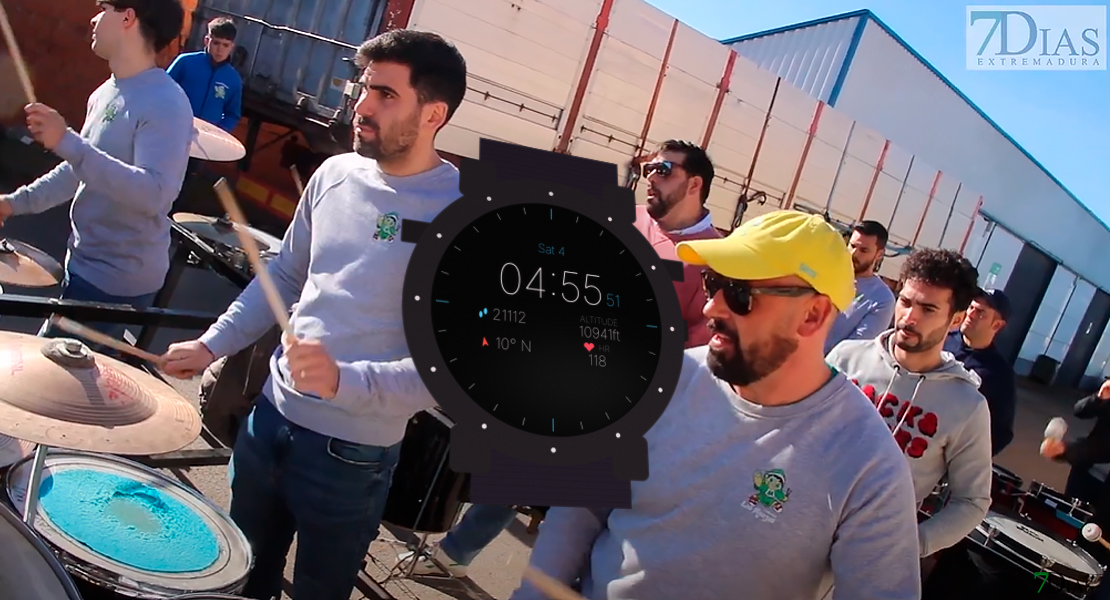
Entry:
4 h 55 min 51 s
